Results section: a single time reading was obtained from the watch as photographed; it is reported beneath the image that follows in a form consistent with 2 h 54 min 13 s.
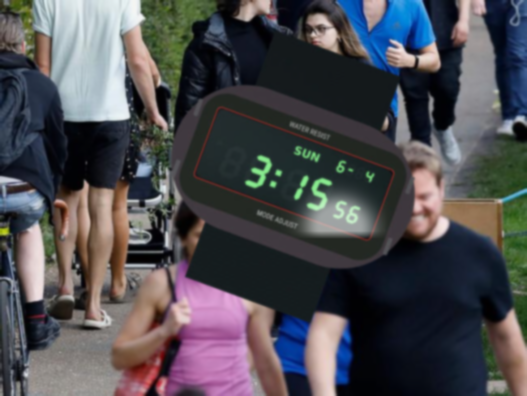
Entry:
3 h 15 min 56 s
